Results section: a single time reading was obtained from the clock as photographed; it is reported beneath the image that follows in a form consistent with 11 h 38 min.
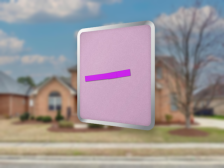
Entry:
2 h 44 min
